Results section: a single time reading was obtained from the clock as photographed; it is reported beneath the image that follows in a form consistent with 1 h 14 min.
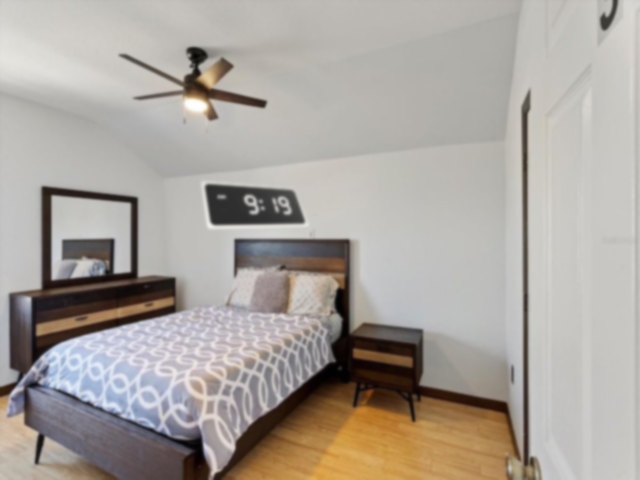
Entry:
9 h 19 min
